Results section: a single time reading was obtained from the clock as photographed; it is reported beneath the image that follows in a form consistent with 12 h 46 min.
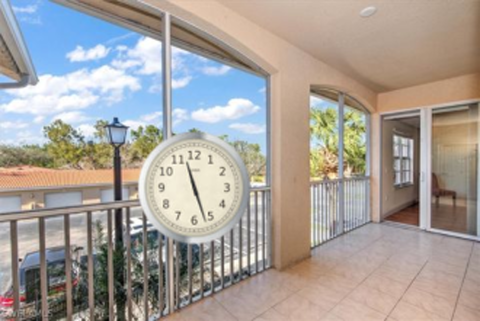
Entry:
11 h 27 min
